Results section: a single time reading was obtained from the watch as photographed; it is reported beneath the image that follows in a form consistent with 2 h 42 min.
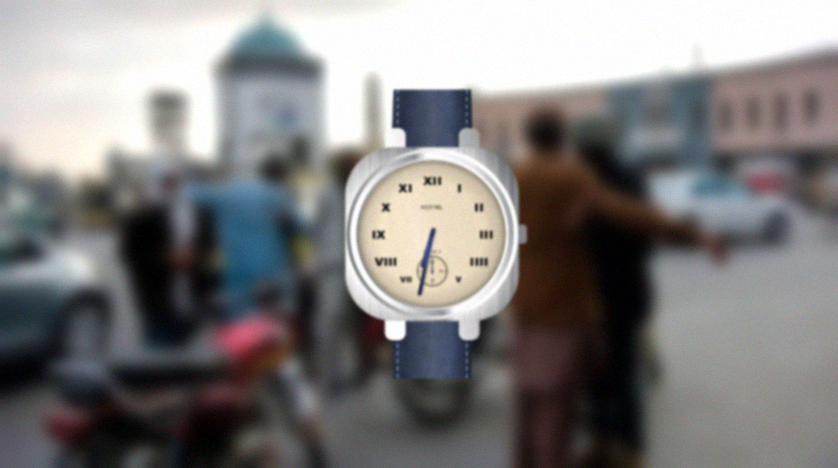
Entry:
6 h 32 min
